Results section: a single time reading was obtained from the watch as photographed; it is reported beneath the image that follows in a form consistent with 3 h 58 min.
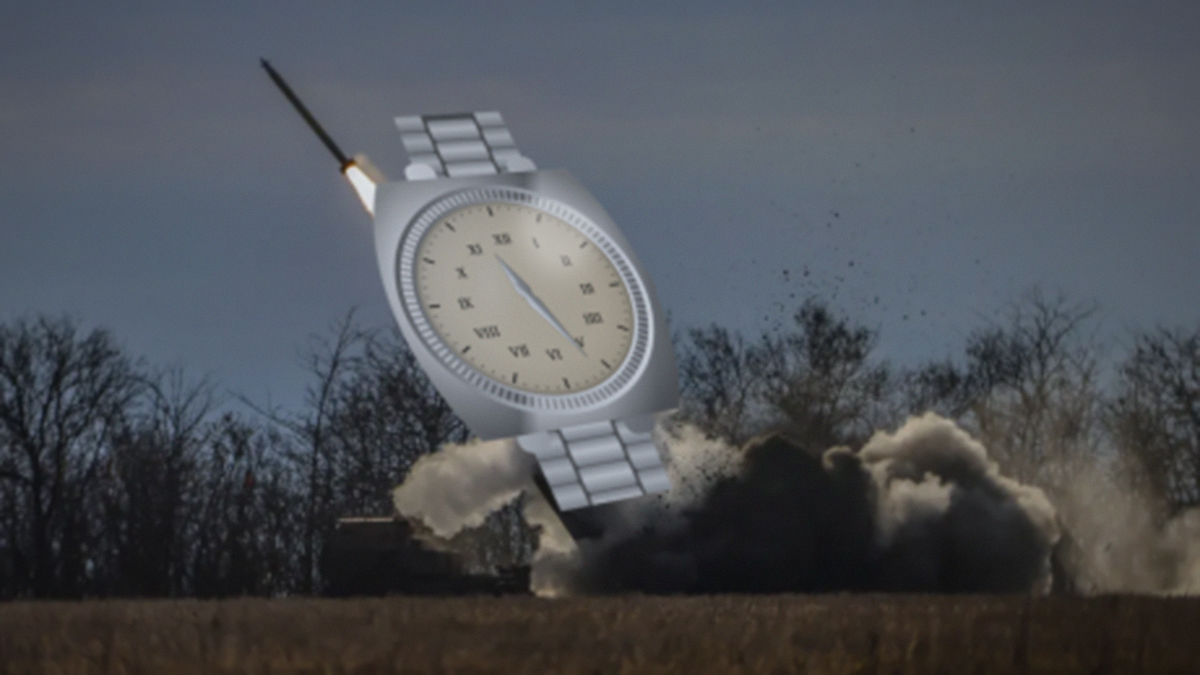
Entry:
11 h 26 min
